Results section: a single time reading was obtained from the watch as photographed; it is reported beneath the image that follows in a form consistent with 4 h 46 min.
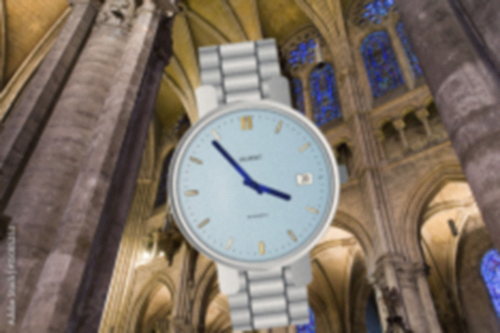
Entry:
3 h 54 min
